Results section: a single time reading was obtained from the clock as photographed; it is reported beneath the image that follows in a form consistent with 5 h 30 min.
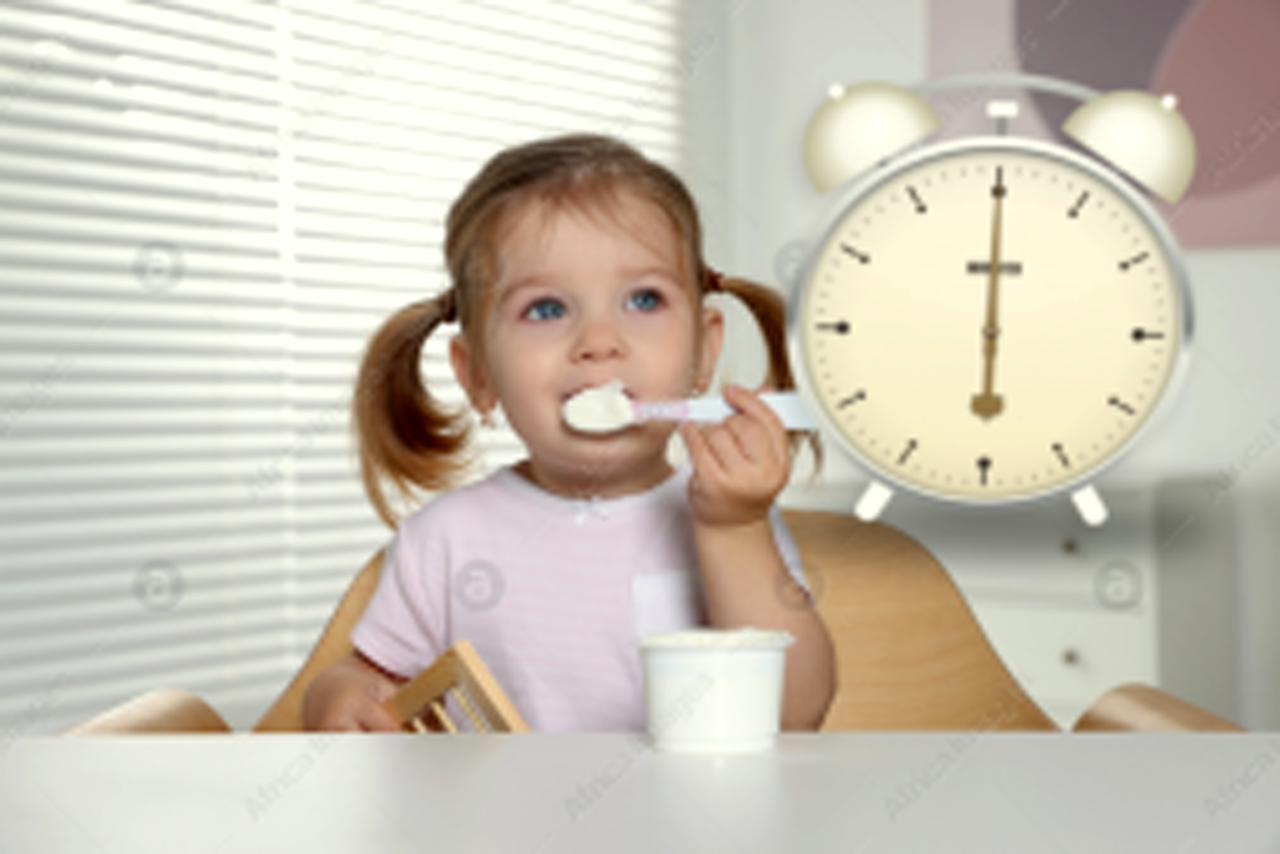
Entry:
6 h 00 min
